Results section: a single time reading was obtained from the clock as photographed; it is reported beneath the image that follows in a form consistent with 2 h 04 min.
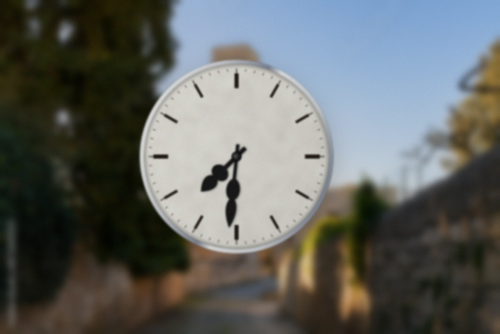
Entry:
7 h 31 min
